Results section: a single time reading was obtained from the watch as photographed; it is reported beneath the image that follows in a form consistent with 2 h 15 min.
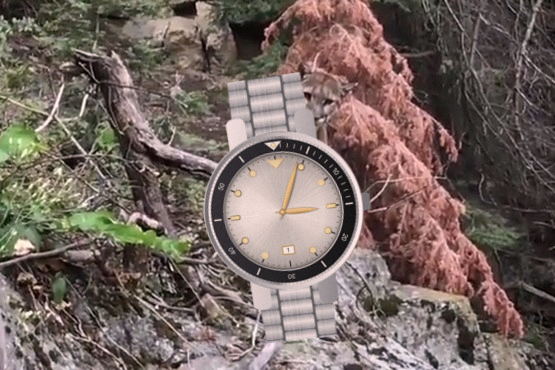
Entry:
3 h 04 min
